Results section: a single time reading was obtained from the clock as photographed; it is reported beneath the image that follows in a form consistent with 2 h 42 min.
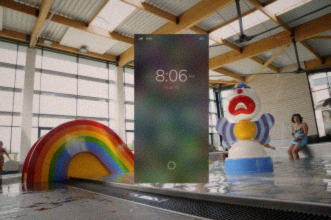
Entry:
8 h 06 min
